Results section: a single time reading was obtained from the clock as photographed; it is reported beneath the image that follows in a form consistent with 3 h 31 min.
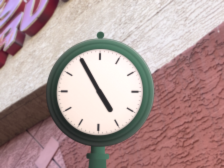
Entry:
4 h 55 min
